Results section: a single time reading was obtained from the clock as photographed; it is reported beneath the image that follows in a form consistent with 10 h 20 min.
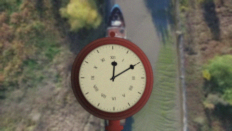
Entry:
12 h 10 min
